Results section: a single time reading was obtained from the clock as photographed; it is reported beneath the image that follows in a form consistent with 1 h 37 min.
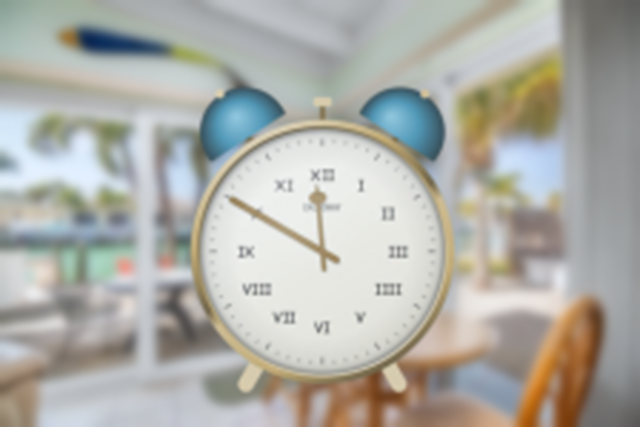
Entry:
11 h 50 min
